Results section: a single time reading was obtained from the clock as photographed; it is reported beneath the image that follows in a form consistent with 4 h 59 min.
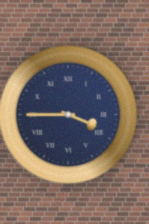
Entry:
3 h 45 min
